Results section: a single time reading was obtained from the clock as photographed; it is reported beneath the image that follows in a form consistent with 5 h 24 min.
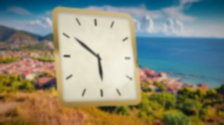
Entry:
5 h 51 min
